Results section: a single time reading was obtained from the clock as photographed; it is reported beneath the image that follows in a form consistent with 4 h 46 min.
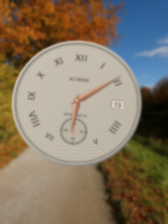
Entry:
6 h 09 min
